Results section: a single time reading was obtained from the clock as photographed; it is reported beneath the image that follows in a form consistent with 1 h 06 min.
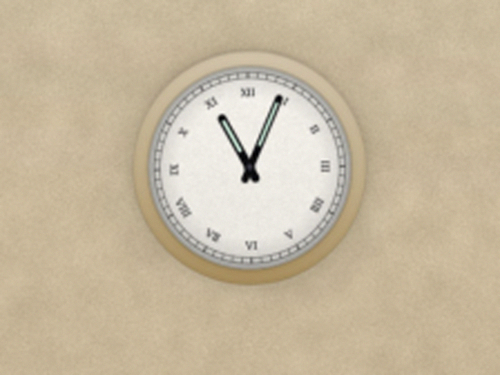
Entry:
11 h 04 min
